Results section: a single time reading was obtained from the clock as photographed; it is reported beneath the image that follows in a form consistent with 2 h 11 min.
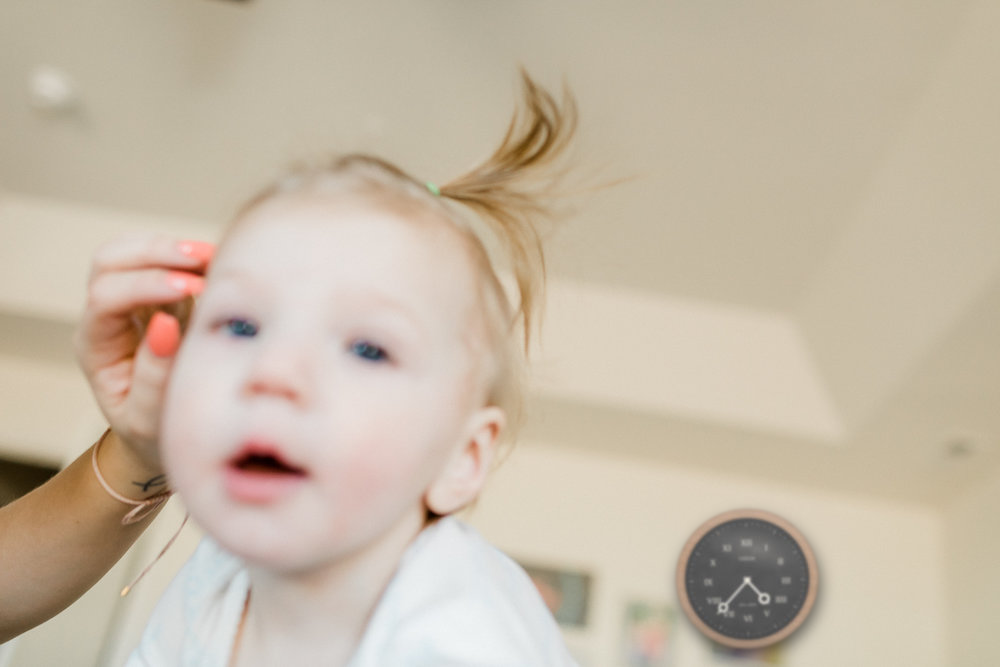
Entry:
4 h 37 min
